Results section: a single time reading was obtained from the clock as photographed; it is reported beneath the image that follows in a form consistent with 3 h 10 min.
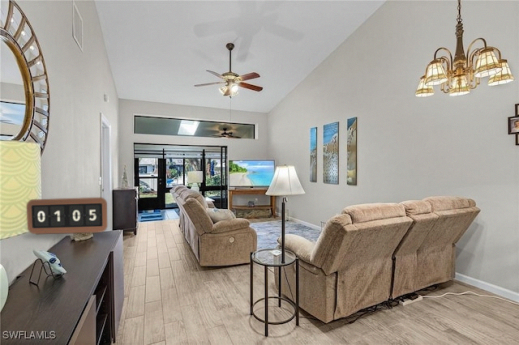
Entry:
1 h 05 min
